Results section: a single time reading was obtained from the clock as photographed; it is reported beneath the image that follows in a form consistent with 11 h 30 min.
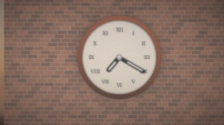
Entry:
7 h 20 min
